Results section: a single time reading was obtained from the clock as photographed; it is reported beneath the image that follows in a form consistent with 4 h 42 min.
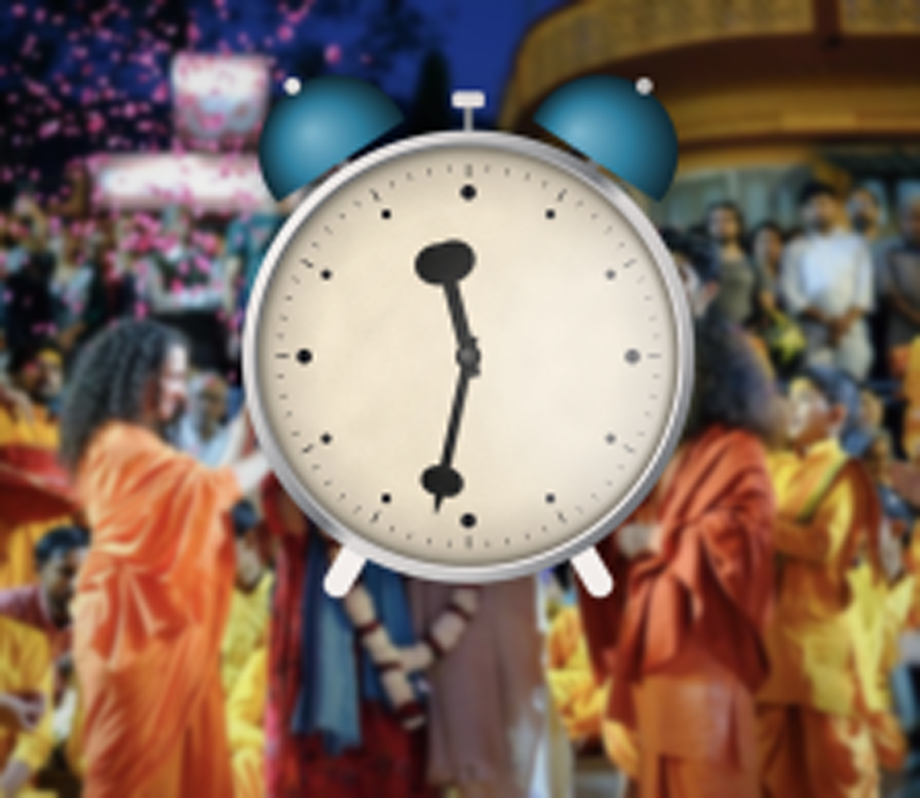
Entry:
11 h 32 min
